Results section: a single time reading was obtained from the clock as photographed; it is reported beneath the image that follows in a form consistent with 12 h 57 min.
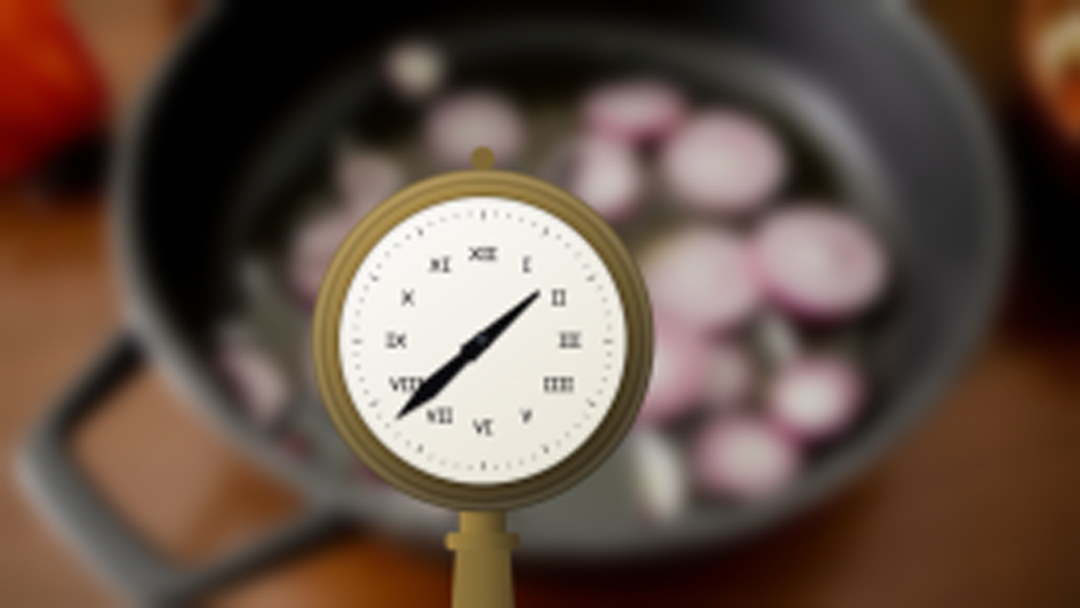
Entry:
1 h 38 min
